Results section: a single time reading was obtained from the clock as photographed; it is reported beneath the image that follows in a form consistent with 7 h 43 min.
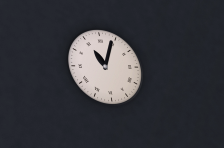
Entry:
11 h 04 min
